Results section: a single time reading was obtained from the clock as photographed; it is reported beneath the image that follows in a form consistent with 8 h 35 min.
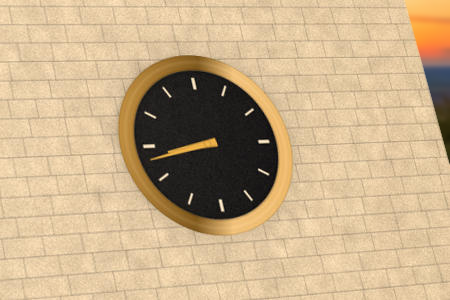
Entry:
8 h 43 min
